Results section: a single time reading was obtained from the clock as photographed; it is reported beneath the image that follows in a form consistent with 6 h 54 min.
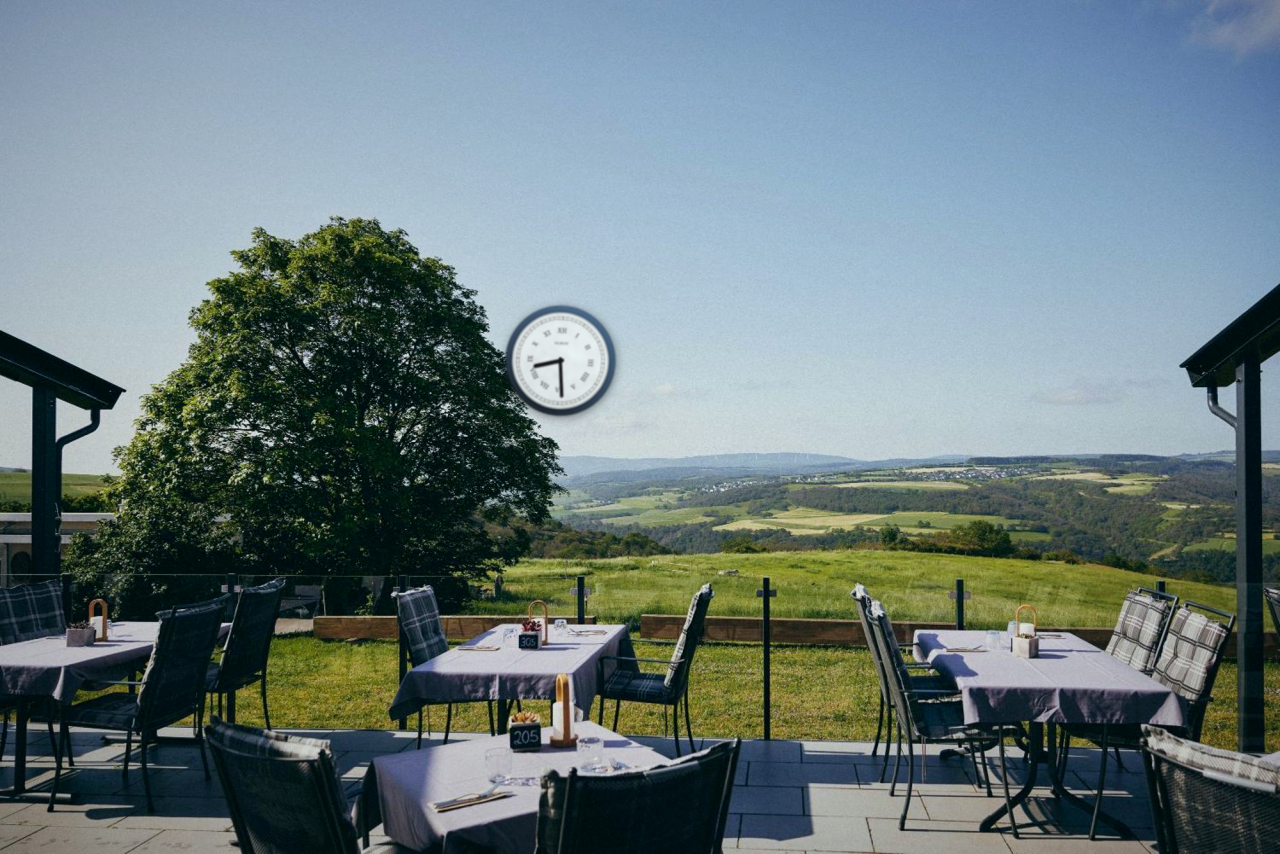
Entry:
8 h 29 min
